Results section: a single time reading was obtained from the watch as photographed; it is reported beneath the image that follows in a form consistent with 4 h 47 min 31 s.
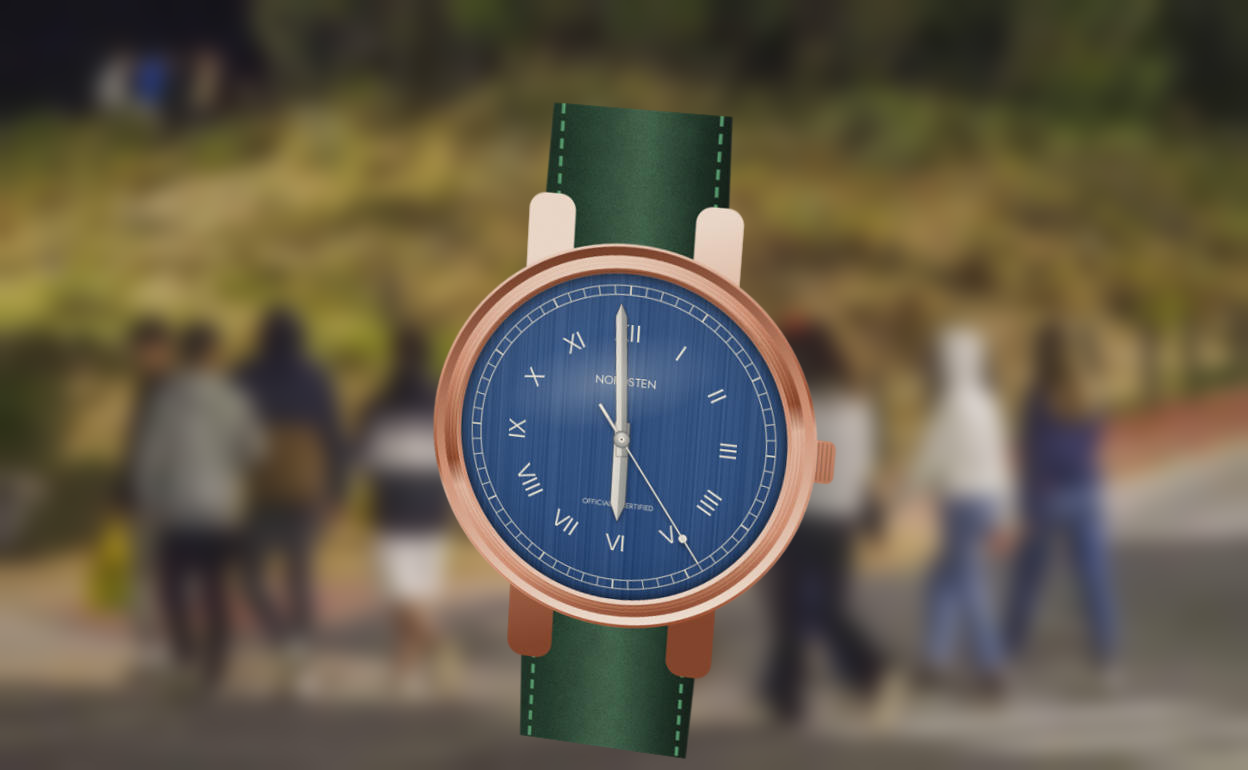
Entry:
5 h 59 min 24 s
